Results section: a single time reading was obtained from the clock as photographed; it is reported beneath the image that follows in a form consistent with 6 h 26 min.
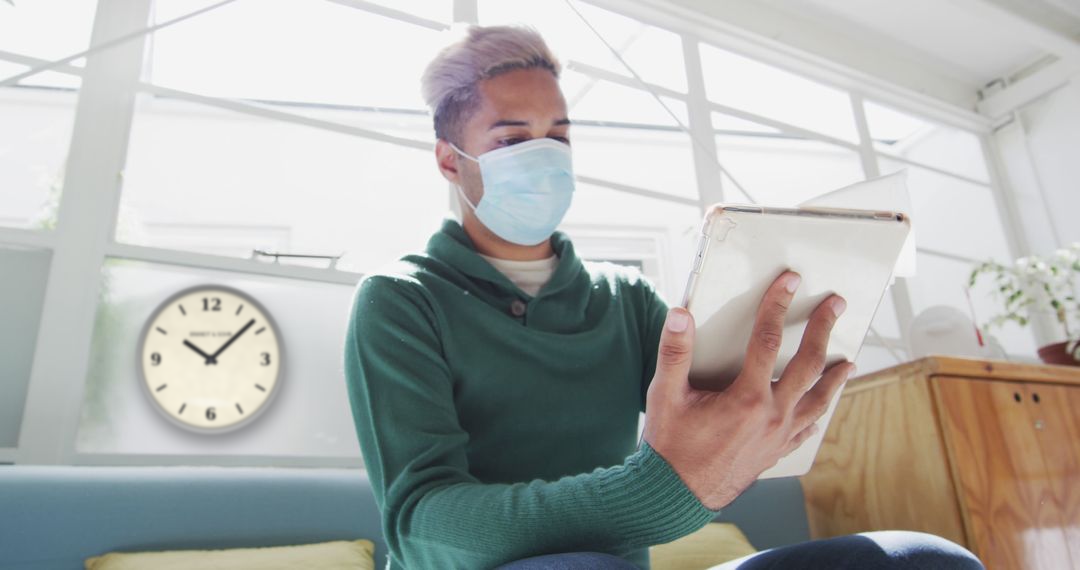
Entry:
10 h 08 min
